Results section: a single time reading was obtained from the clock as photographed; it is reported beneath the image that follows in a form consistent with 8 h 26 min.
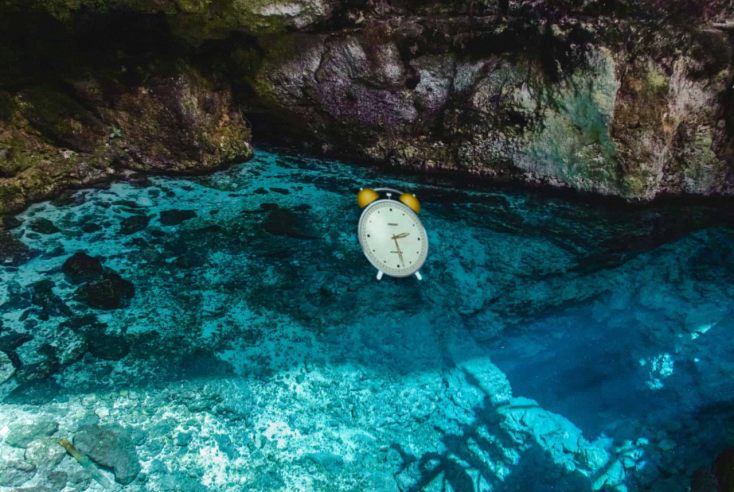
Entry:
2 h 28 min
